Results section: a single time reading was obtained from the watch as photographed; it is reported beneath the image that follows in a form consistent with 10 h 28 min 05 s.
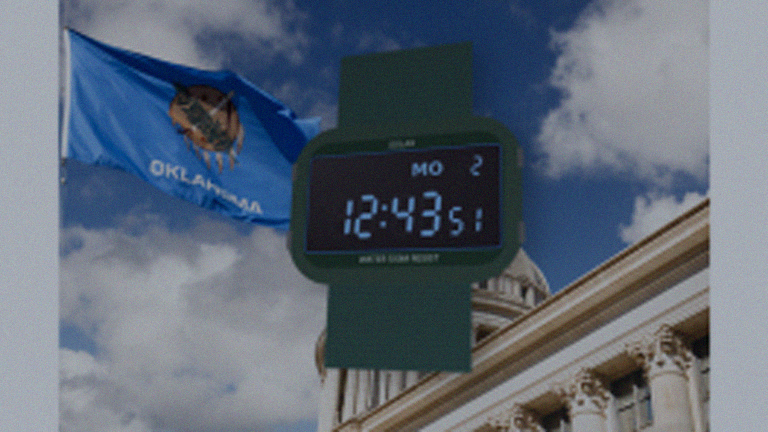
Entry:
12 h 43 min 51 s
